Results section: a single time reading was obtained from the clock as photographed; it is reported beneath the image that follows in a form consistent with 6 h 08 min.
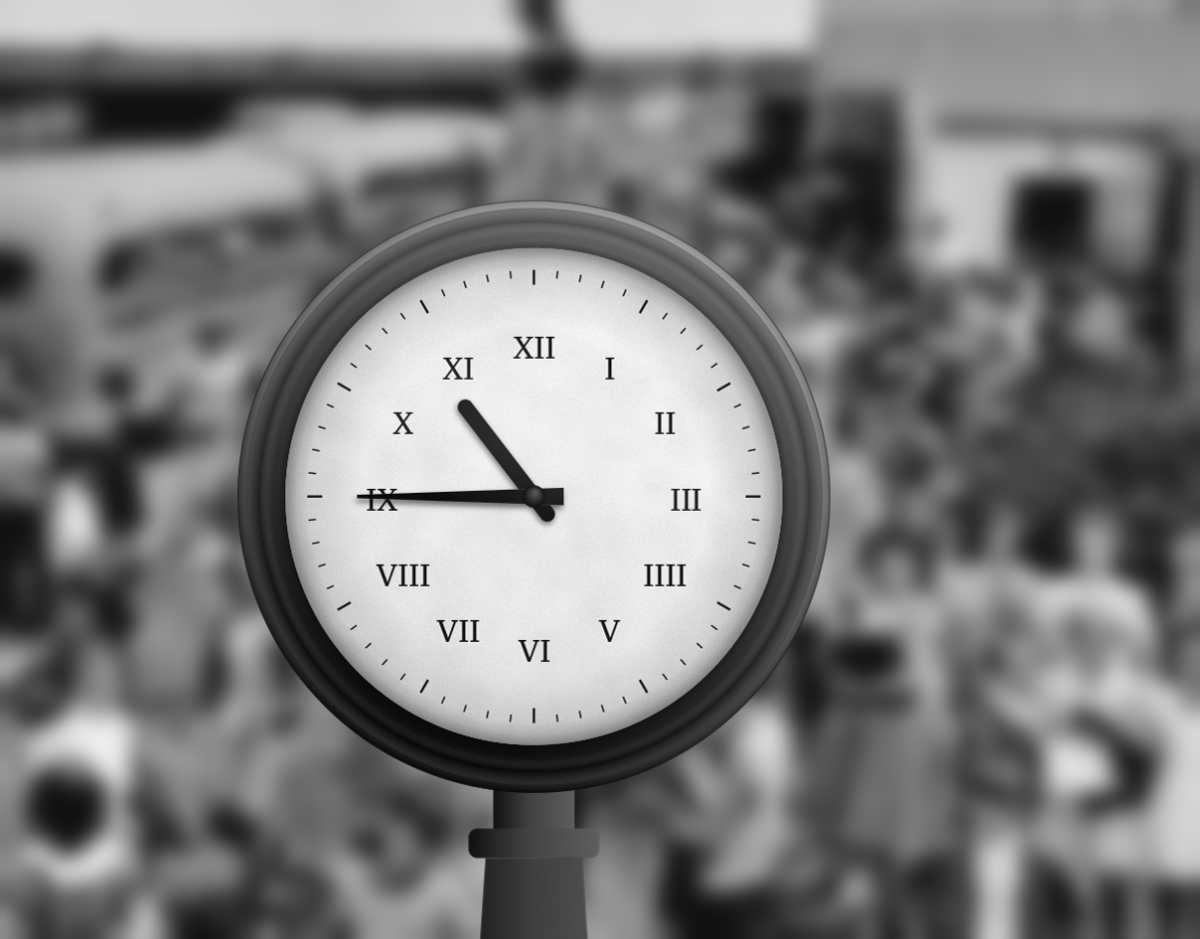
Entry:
10 h 45 min
